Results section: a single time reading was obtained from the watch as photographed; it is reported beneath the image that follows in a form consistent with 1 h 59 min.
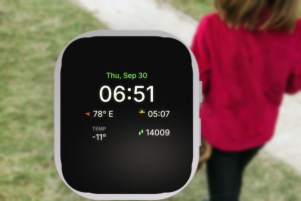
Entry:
6 h 51 min
